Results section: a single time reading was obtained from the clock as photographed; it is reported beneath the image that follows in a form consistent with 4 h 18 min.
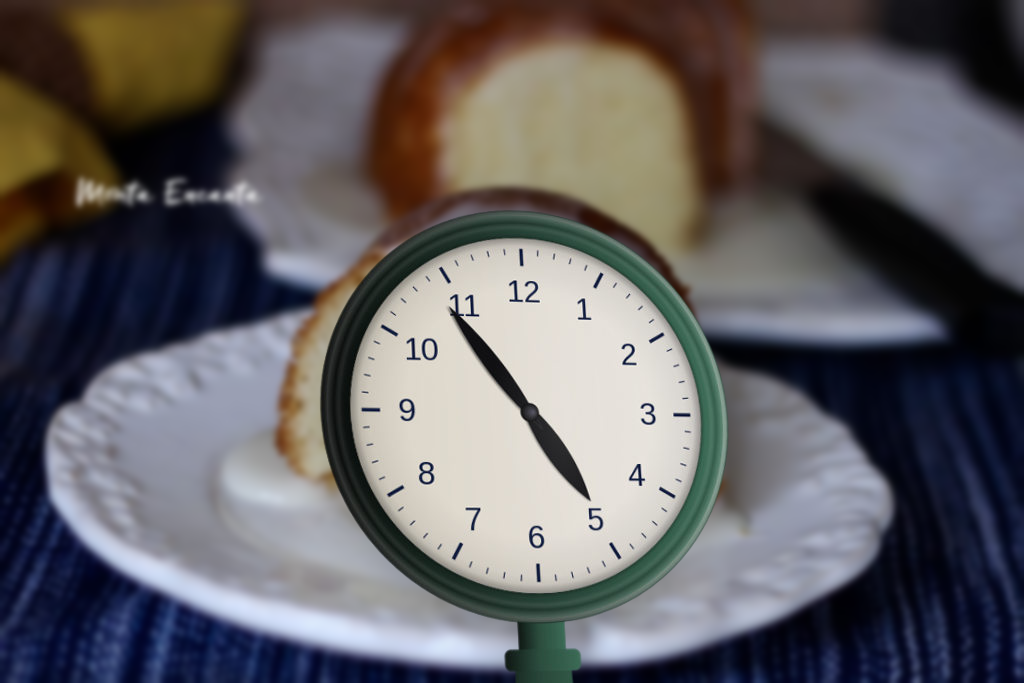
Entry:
4 h 54 min
